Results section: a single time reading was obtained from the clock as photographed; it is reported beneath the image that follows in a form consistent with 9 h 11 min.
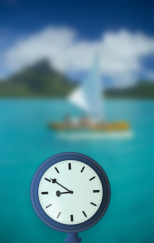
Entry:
8 h 51 min
